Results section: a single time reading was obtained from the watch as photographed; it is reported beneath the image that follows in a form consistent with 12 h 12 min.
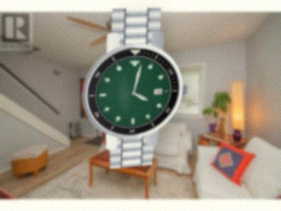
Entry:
4 h 02 min
